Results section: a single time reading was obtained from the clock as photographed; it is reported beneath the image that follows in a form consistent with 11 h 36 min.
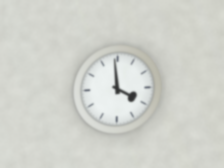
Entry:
3 h 59 min
